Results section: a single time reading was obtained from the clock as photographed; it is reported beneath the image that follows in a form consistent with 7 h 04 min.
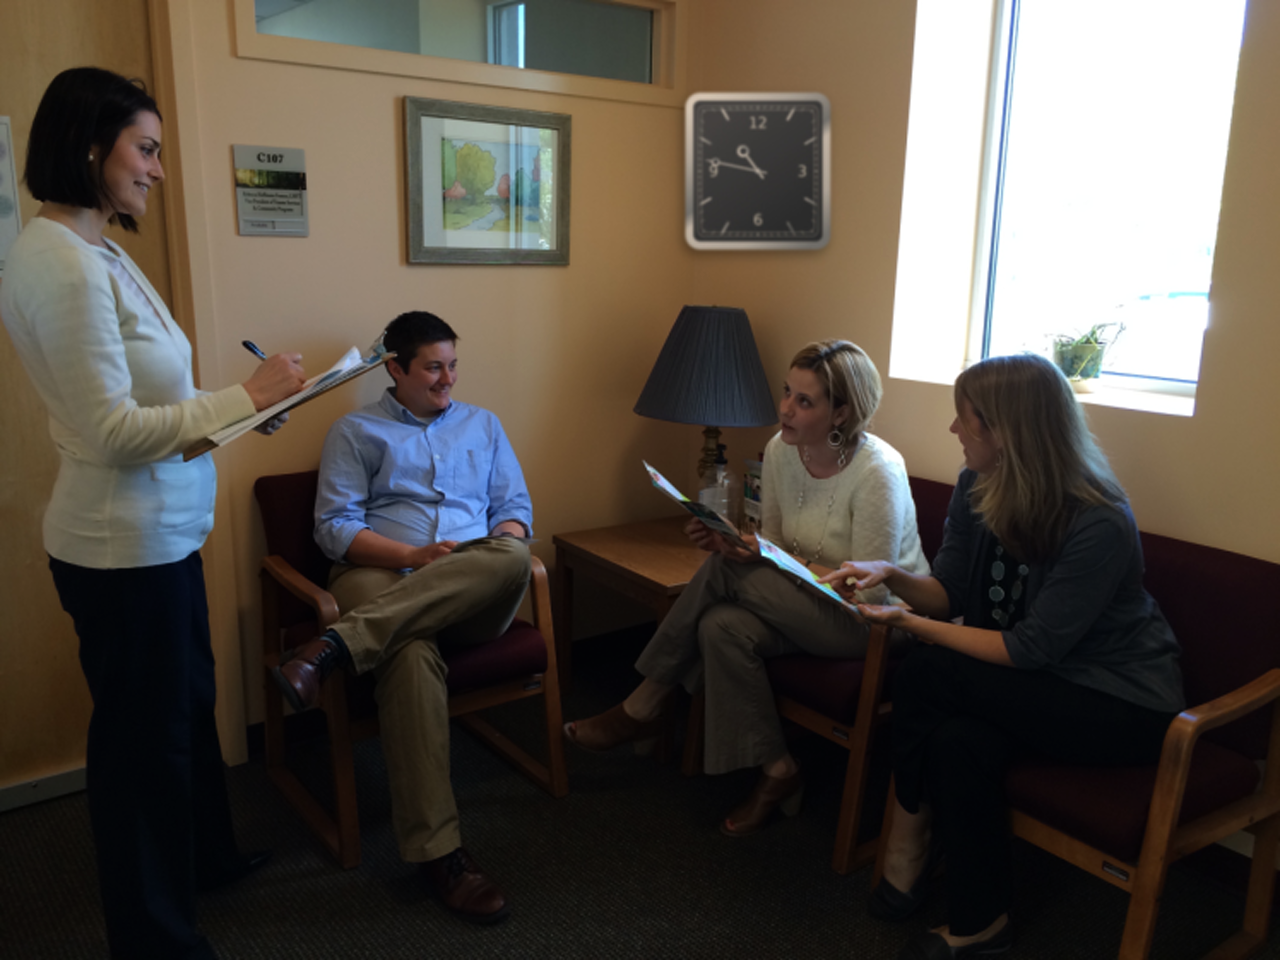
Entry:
10 h 47 min
